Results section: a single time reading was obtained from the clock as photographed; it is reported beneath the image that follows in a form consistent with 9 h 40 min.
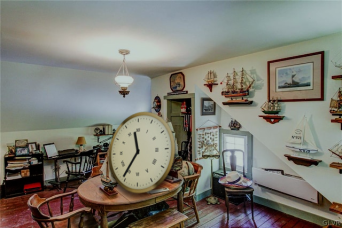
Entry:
11 h 36 min
